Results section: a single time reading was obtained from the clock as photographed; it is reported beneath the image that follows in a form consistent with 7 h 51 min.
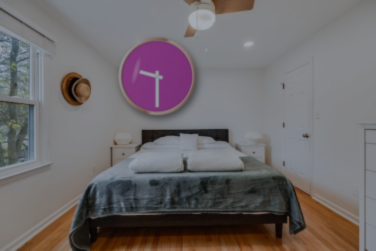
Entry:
9 h 30 min
